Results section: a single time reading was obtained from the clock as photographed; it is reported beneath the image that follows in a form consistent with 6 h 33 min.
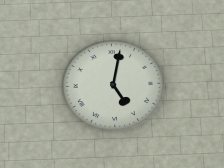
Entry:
5 h 02 min
